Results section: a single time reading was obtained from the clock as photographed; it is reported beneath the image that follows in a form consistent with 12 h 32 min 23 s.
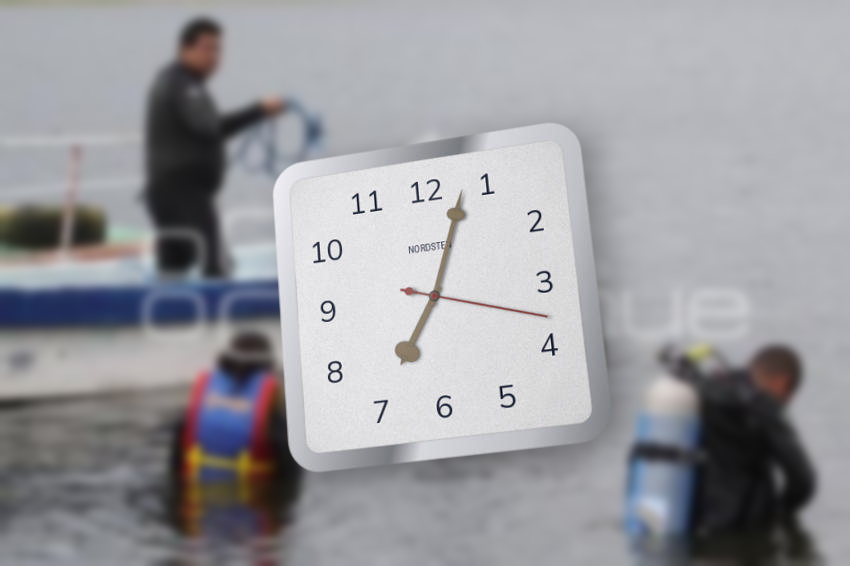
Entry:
7 h 03 min 18 s
